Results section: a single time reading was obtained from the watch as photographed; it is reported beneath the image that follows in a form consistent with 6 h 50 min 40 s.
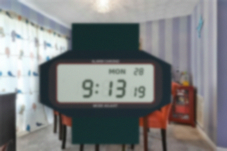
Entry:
9 h 13 min 19 s
